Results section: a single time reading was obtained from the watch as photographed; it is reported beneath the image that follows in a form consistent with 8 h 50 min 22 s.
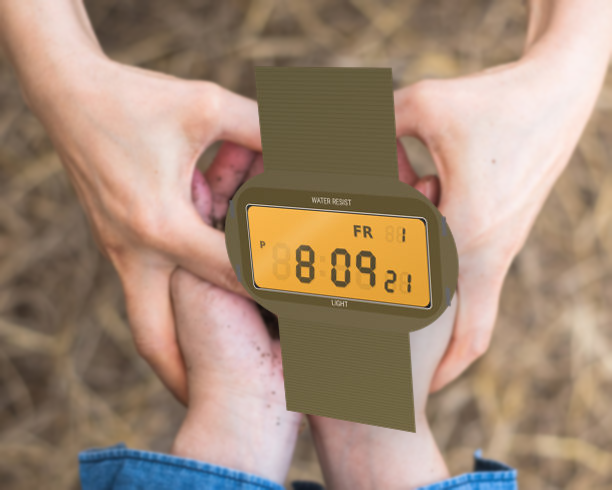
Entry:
8 h 09 min 21 s
